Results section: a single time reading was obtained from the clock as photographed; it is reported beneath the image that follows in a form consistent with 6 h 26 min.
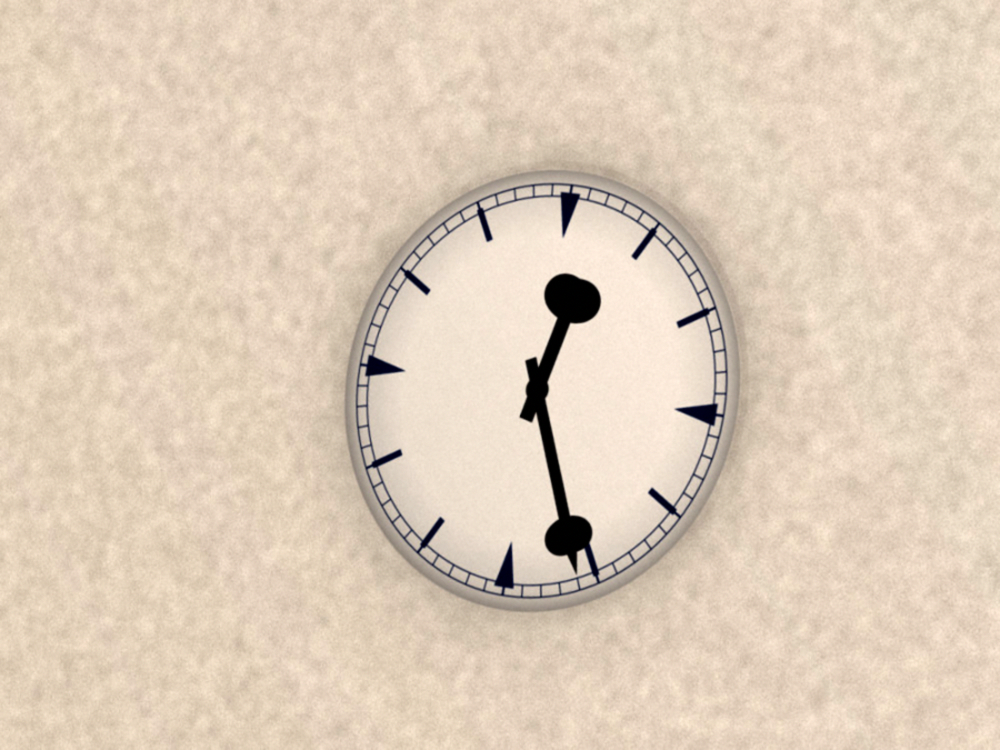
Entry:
12 h 26 min
